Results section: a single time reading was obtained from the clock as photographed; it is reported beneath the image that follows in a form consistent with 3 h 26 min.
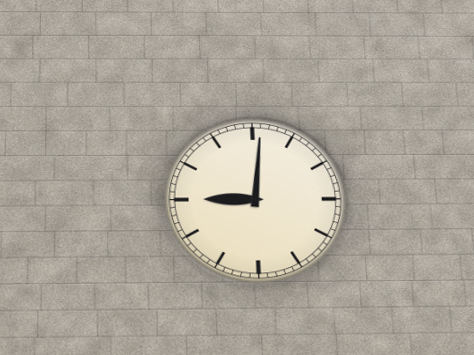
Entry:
9 h 01 min
